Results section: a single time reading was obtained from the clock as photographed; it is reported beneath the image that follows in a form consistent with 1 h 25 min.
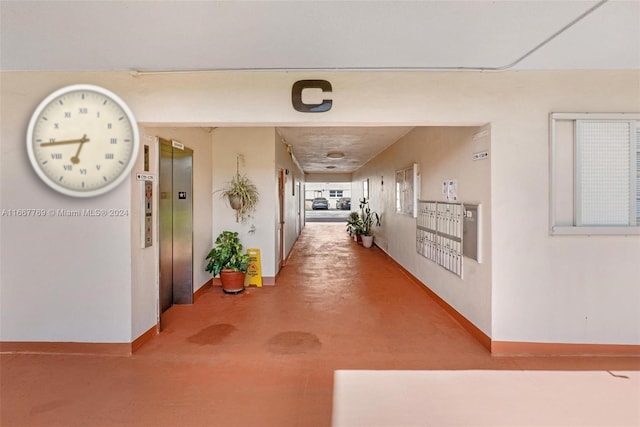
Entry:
6 h 44 min
